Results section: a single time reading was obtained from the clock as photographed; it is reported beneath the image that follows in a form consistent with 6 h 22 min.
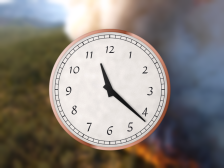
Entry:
11 h 22 min
